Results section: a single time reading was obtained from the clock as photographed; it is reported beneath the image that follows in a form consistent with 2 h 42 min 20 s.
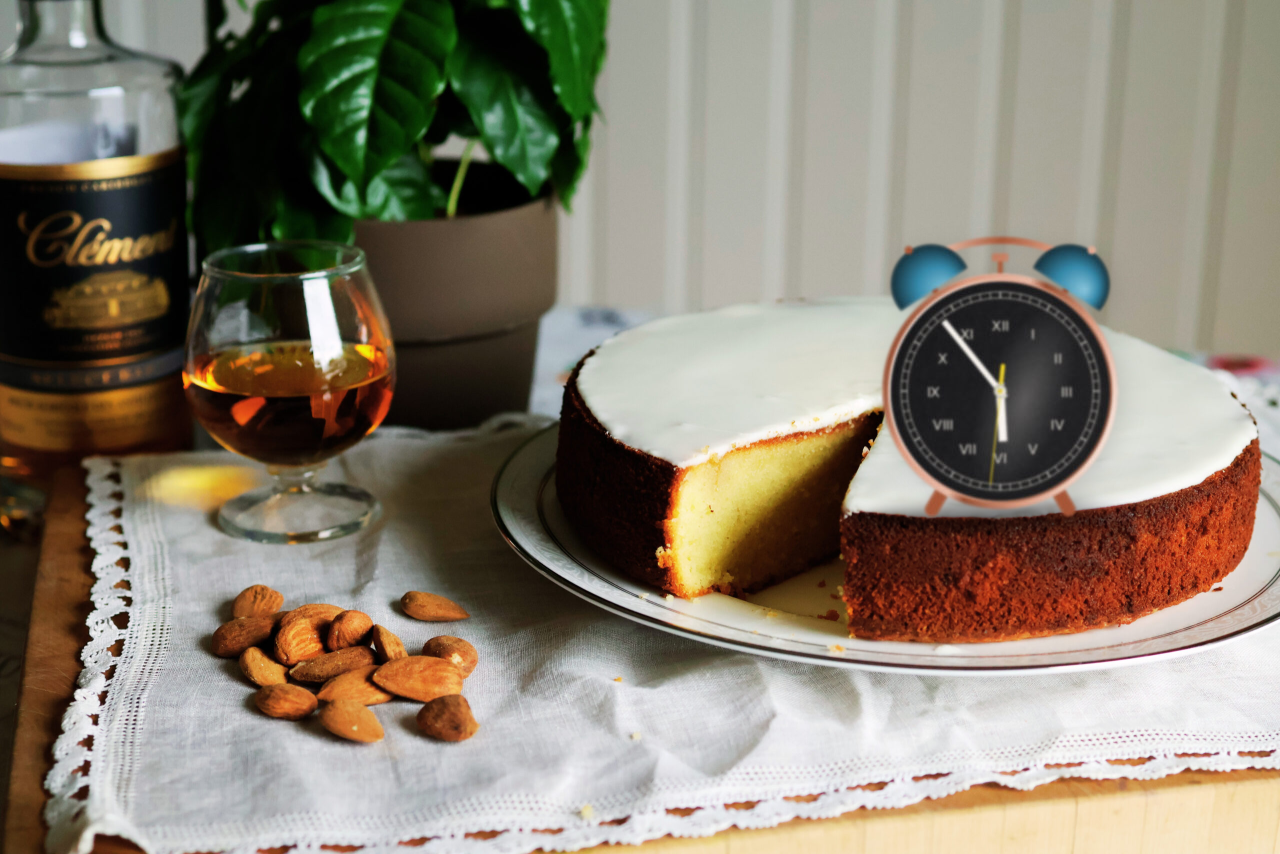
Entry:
5 h 53 min 31 s
